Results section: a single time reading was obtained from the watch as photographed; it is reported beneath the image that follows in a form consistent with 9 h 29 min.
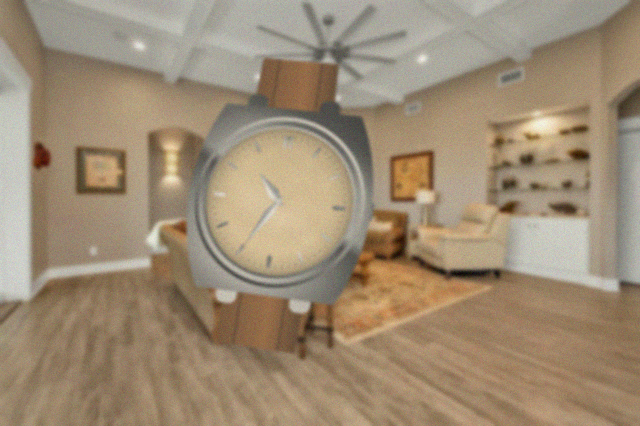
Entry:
10 h 35 min
